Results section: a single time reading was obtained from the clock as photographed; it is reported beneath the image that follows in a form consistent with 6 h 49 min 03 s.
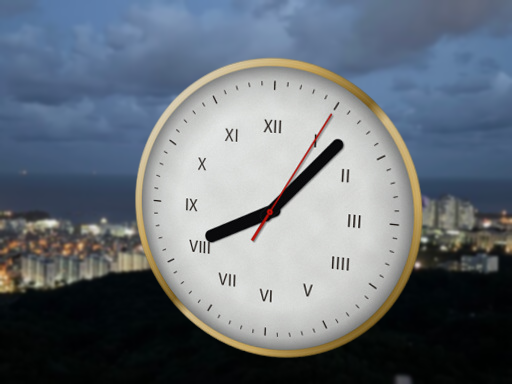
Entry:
8 h 07 min 05 s
